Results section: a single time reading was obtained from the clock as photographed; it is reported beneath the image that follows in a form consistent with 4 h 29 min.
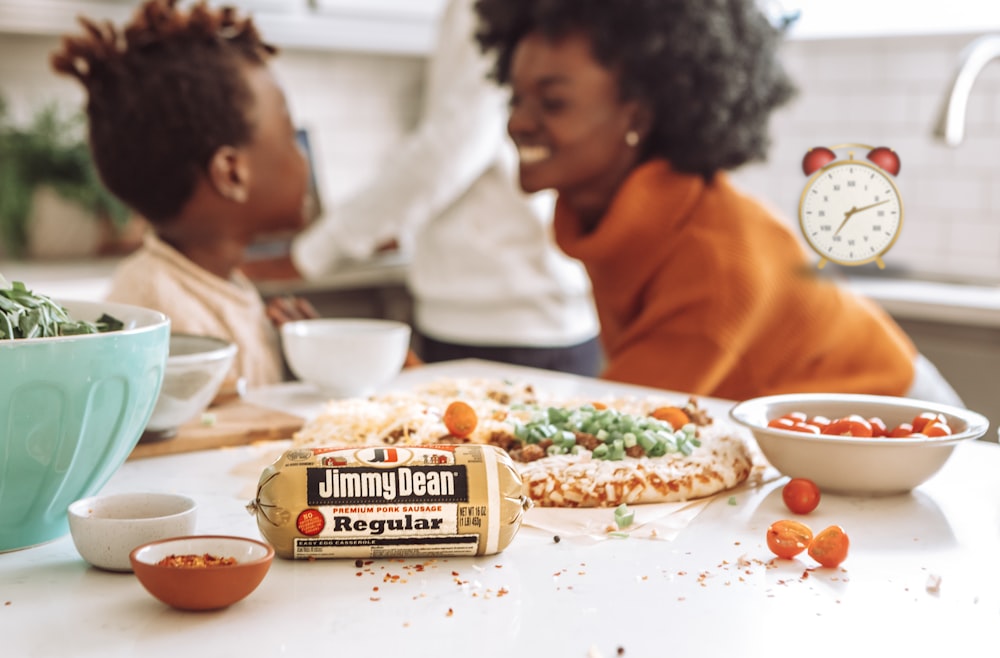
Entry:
7 h 12 min
